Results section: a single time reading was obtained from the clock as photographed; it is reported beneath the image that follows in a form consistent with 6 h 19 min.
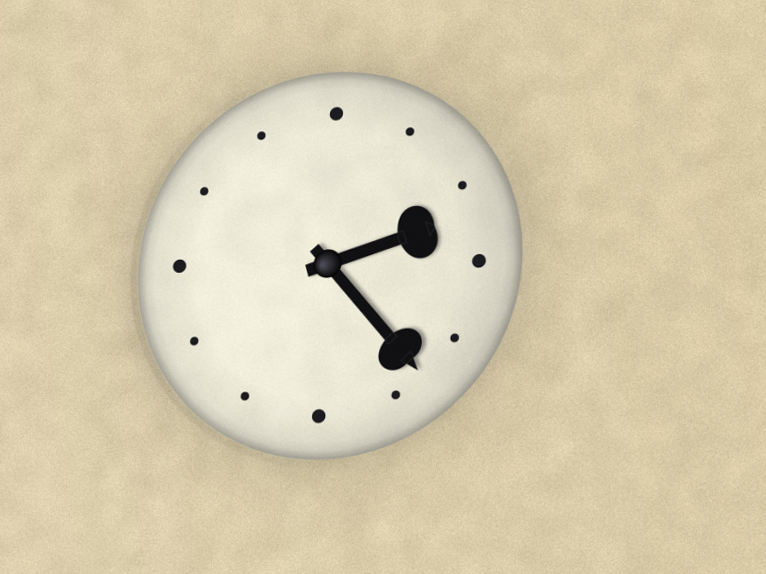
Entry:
2 h 23 min
